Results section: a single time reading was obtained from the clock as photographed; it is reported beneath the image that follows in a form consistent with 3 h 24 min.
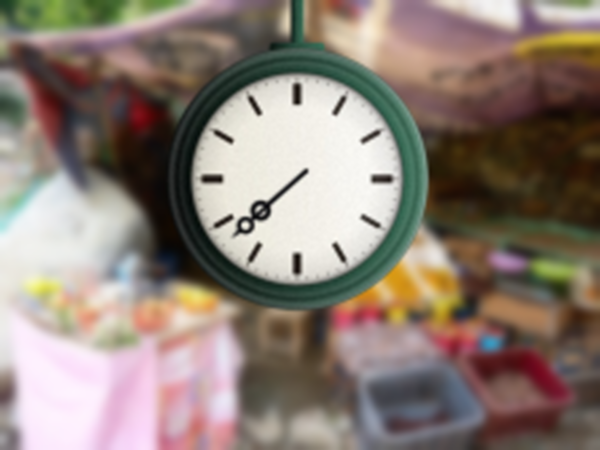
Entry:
7 h 38 min
